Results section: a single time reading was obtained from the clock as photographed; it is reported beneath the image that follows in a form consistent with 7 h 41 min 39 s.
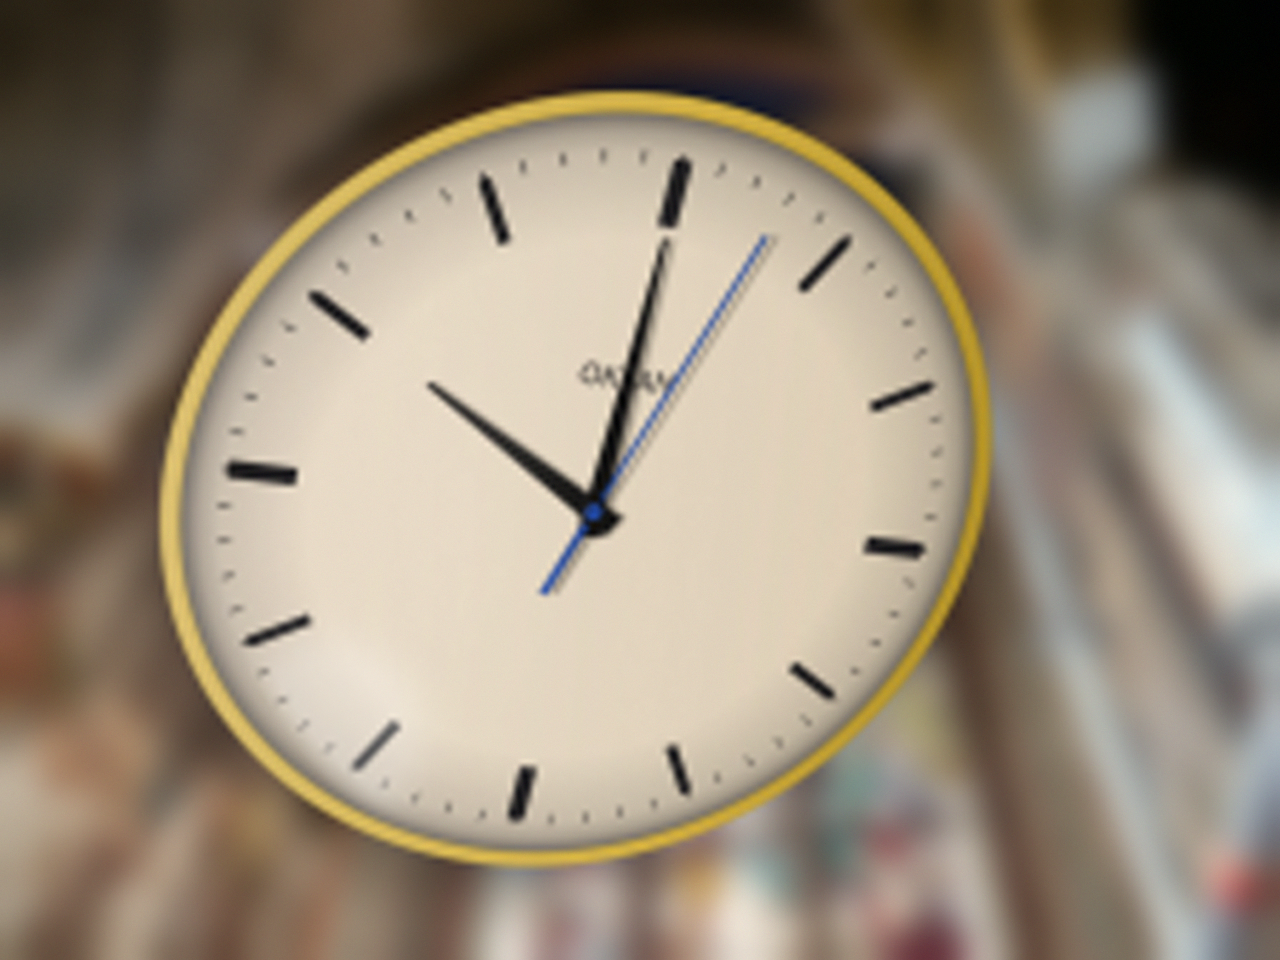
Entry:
10 h 00 min 03 s
